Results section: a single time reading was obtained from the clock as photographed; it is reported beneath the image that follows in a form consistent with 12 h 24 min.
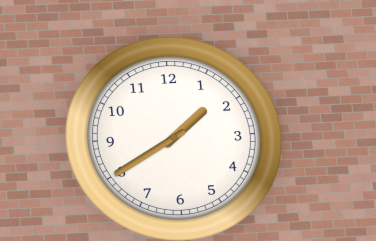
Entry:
1 h 40 min
